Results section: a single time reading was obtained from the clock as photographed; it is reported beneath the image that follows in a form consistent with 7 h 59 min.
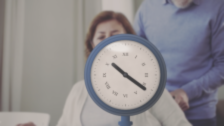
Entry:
10 h 21 min
